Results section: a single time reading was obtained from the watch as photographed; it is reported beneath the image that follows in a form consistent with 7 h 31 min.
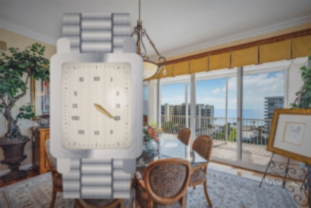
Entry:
4 h 21 min
